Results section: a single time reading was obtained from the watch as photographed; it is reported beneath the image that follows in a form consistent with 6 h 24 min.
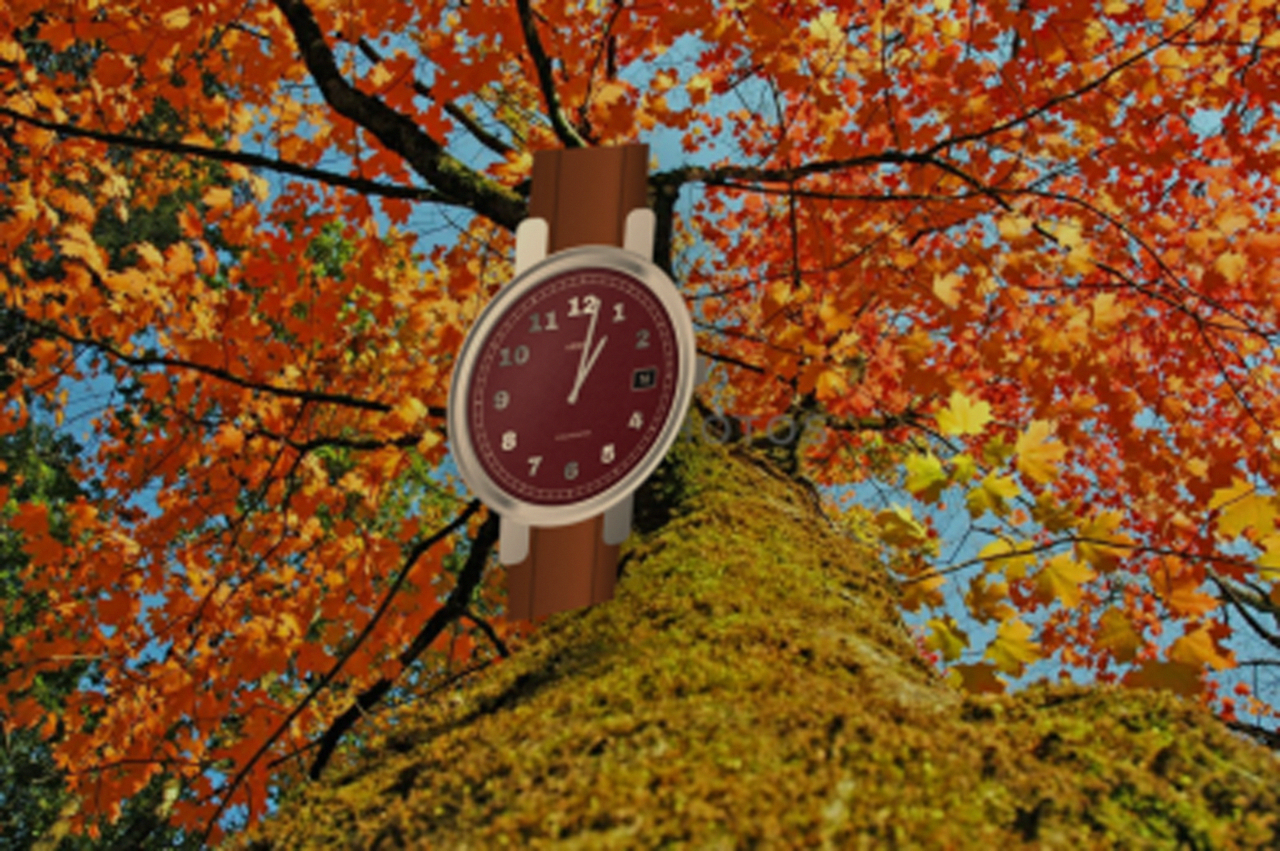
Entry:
1 h 02 min
